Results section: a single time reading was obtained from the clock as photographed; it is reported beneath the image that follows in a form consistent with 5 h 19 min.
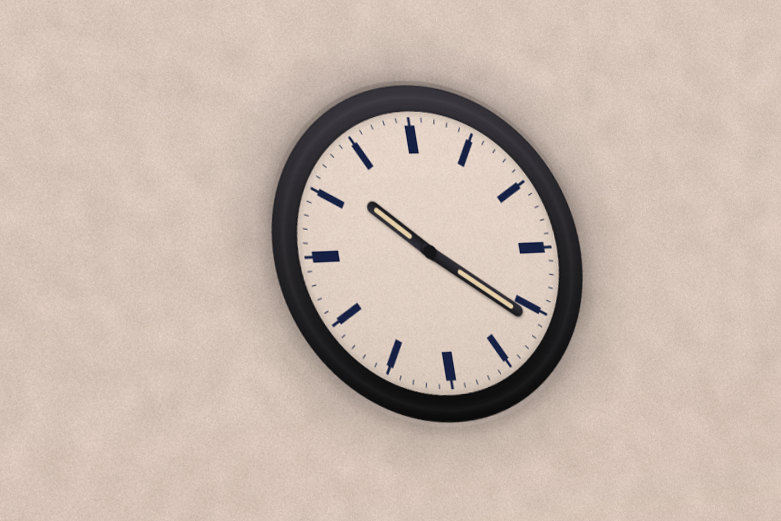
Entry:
10 h 21 min
